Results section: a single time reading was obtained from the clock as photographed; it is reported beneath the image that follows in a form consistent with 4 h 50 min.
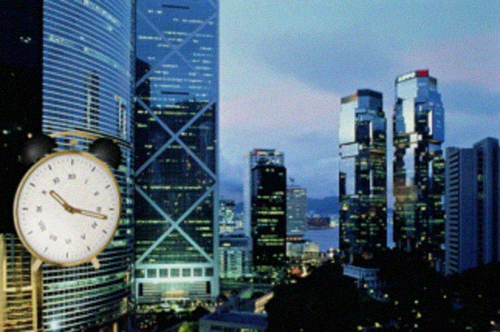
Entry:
10 h 17 min
